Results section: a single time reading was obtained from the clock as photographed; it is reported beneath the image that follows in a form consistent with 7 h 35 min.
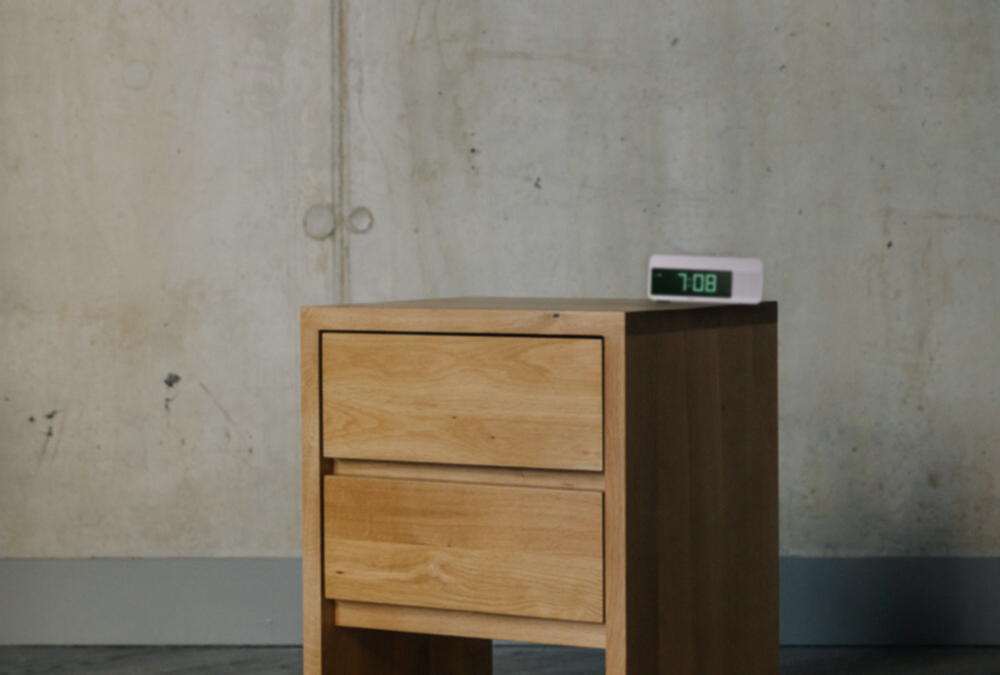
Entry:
7 h 08 min
